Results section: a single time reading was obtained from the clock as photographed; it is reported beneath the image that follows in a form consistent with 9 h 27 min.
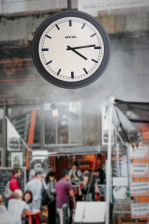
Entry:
4 h 14 min
